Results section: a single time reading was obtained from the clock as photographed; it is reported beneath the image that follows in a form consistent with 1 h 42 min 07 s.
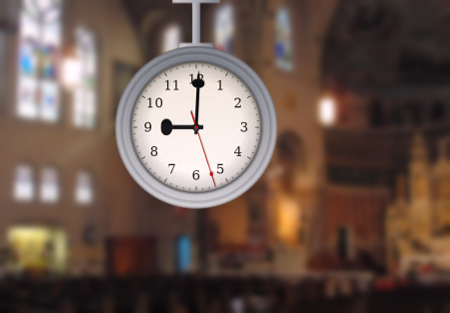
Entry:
9 h 00 min 27 s
